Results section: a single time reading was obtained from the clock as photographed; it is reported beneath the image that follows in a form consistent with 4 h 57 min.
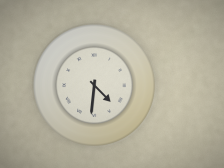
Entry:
4 h 31 min
